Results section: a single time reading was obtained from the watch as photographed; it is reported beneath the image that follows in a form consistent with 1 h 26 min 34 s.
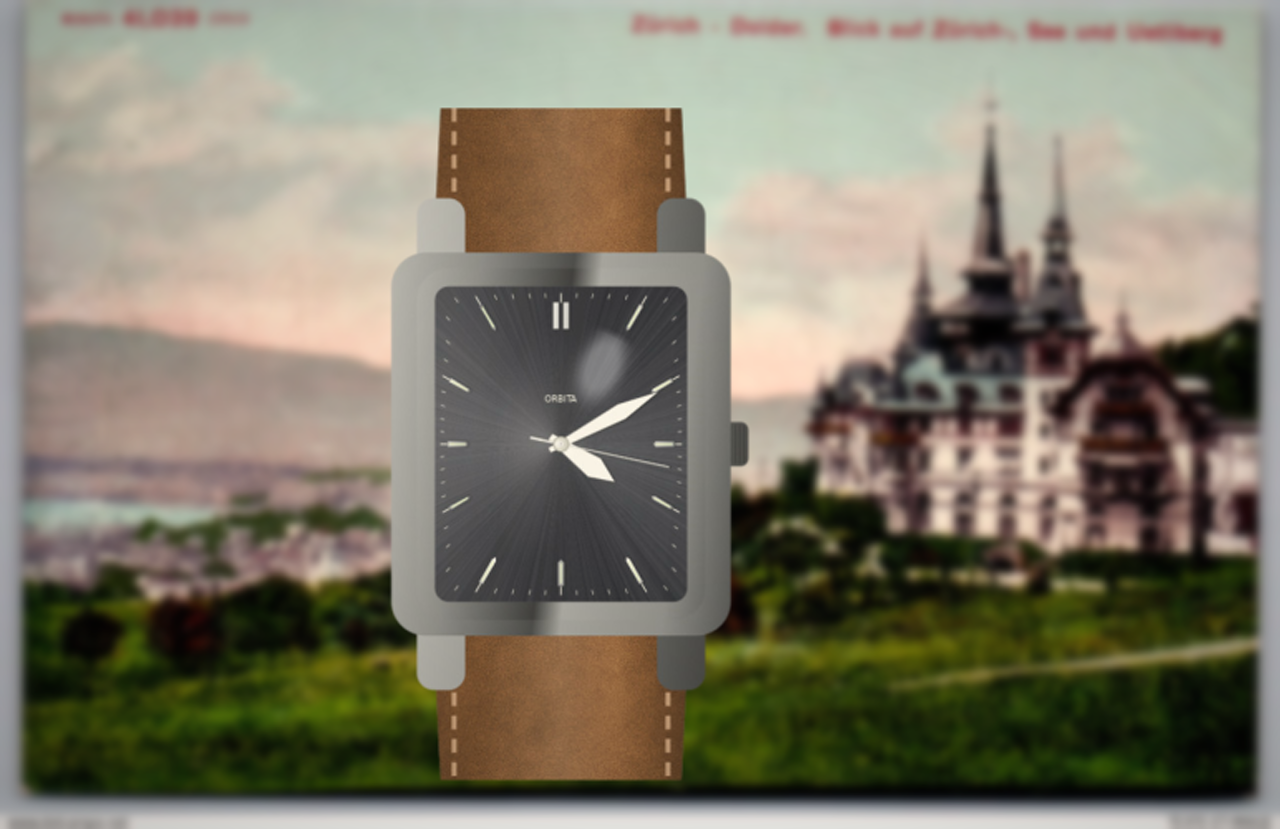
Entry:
4 h 10 min 17 s
